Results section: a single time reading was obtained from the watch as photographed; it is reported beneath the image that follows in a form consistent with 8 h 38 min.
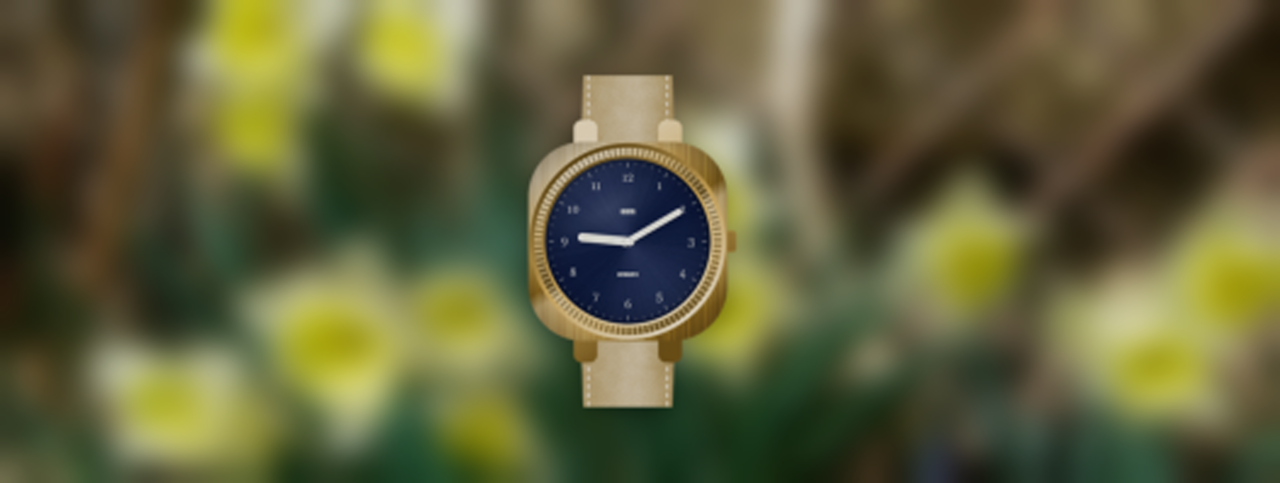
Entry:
9 h 10 min
